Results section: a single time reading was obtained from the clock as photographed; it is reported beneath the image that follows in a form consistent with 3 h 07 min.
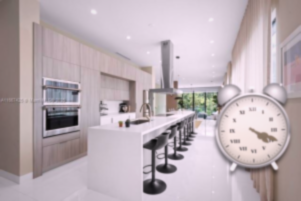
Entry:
4 h 19 min
